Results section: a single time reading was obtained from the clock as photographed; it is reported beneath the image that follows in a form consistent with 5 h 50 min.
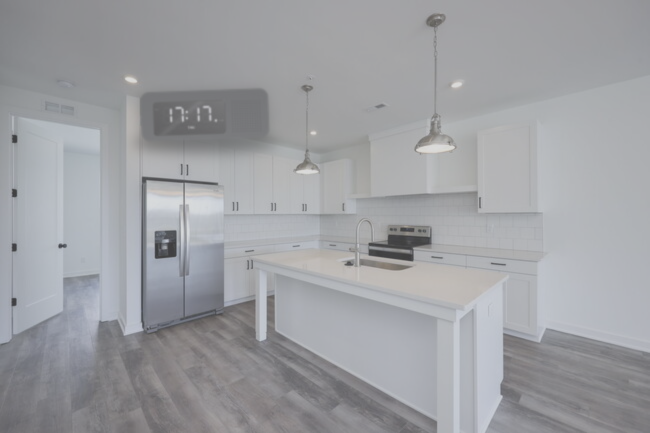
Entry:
17 h 17 min
